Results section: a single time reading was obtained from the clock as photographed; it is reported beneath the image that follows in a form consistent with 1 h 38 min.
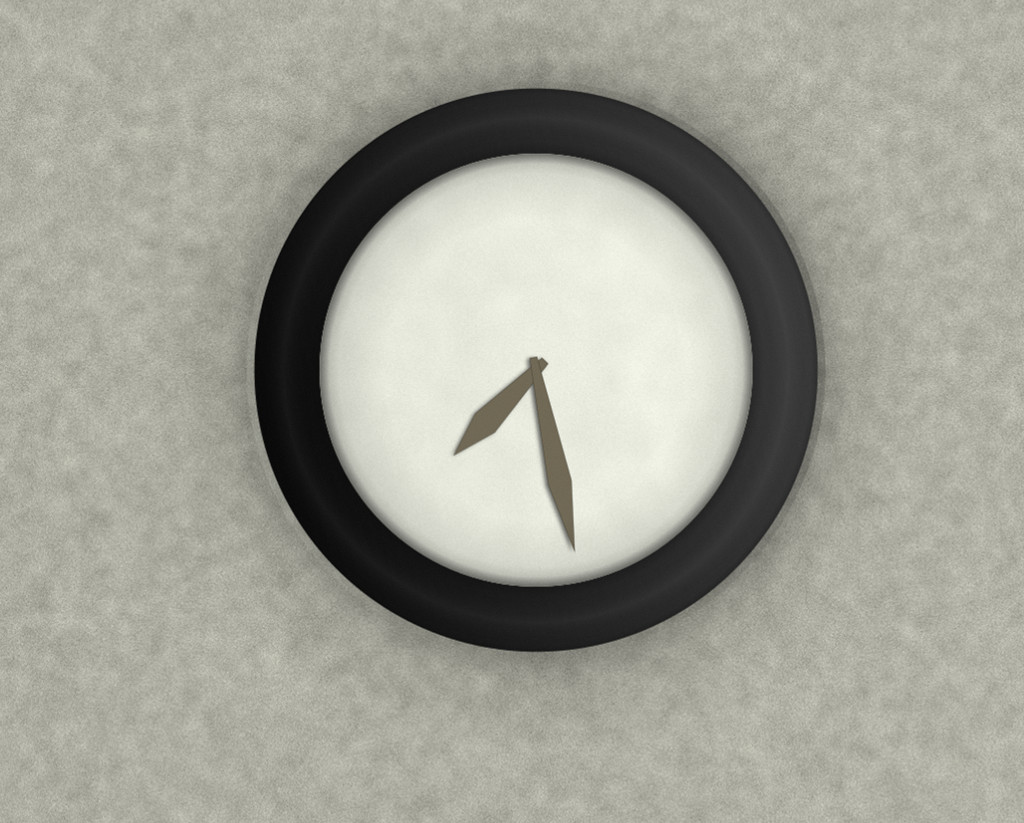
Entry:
7 h 28 min
